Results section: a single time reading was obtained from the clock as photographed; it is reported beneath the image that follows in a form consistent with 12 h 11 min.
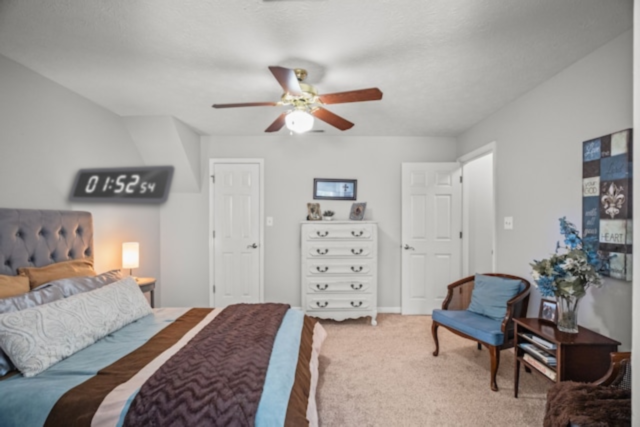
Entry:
1 h 52 min
